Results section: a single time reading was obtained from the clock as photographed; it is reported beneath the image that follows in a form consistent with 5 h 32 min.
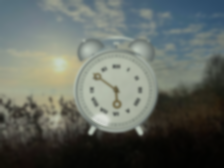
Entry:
5 h 51 min
